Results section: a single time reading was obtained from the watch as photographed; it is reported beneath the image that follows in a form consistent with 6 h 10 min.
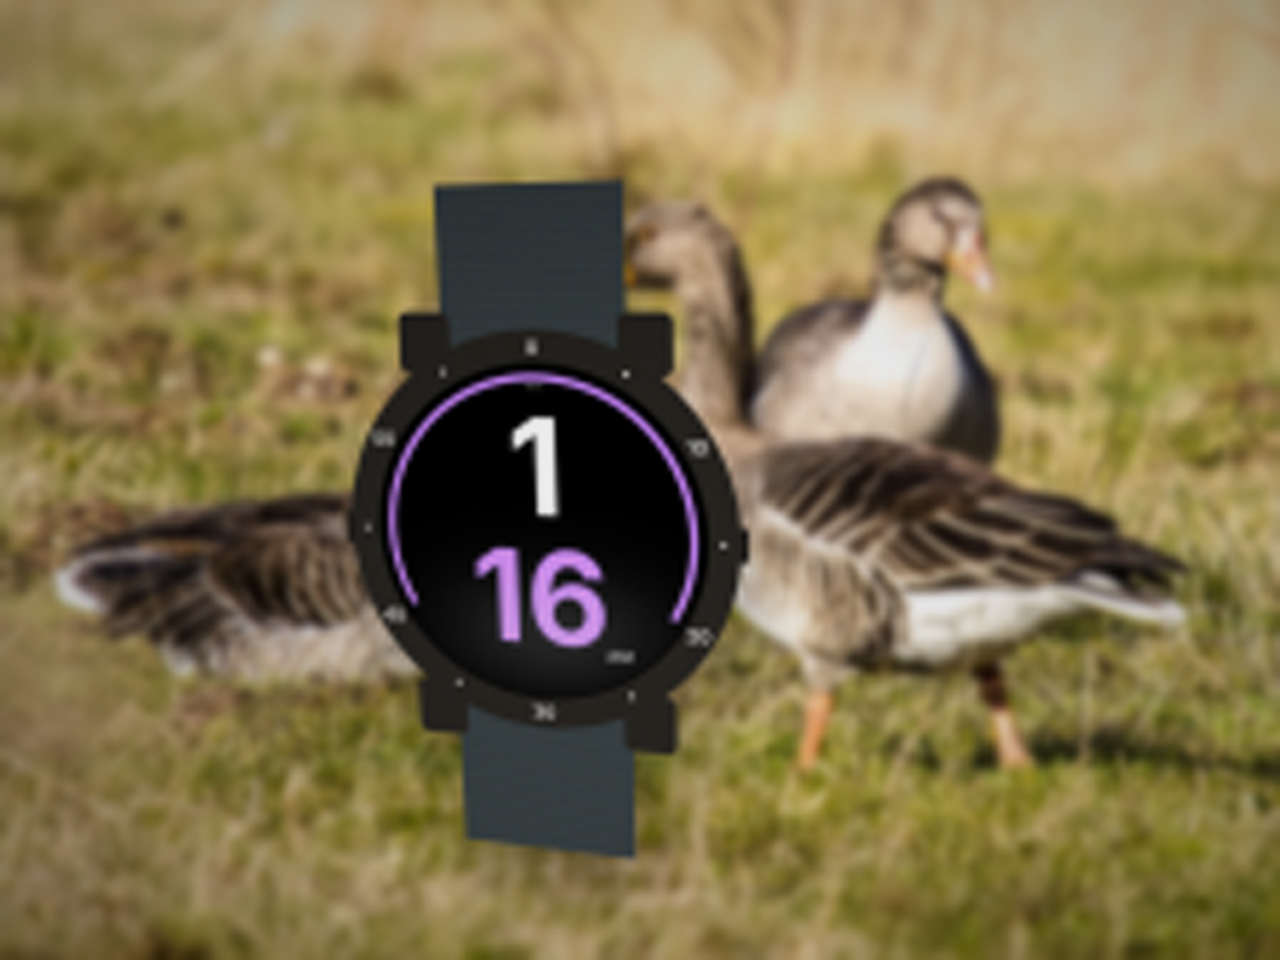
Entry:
1 h 16 min
